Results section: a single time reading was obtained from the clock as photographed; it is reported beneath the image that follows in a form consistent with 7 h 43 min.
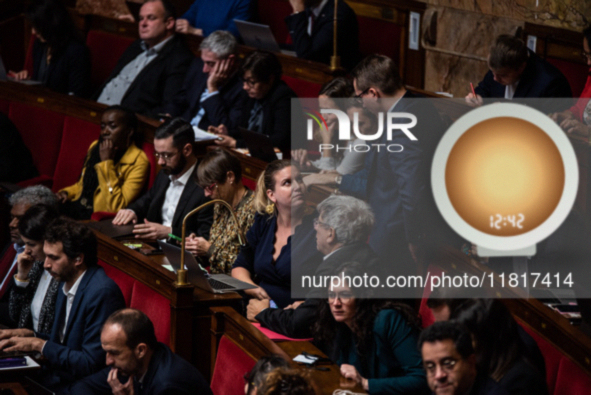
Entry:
12 h 42 min
